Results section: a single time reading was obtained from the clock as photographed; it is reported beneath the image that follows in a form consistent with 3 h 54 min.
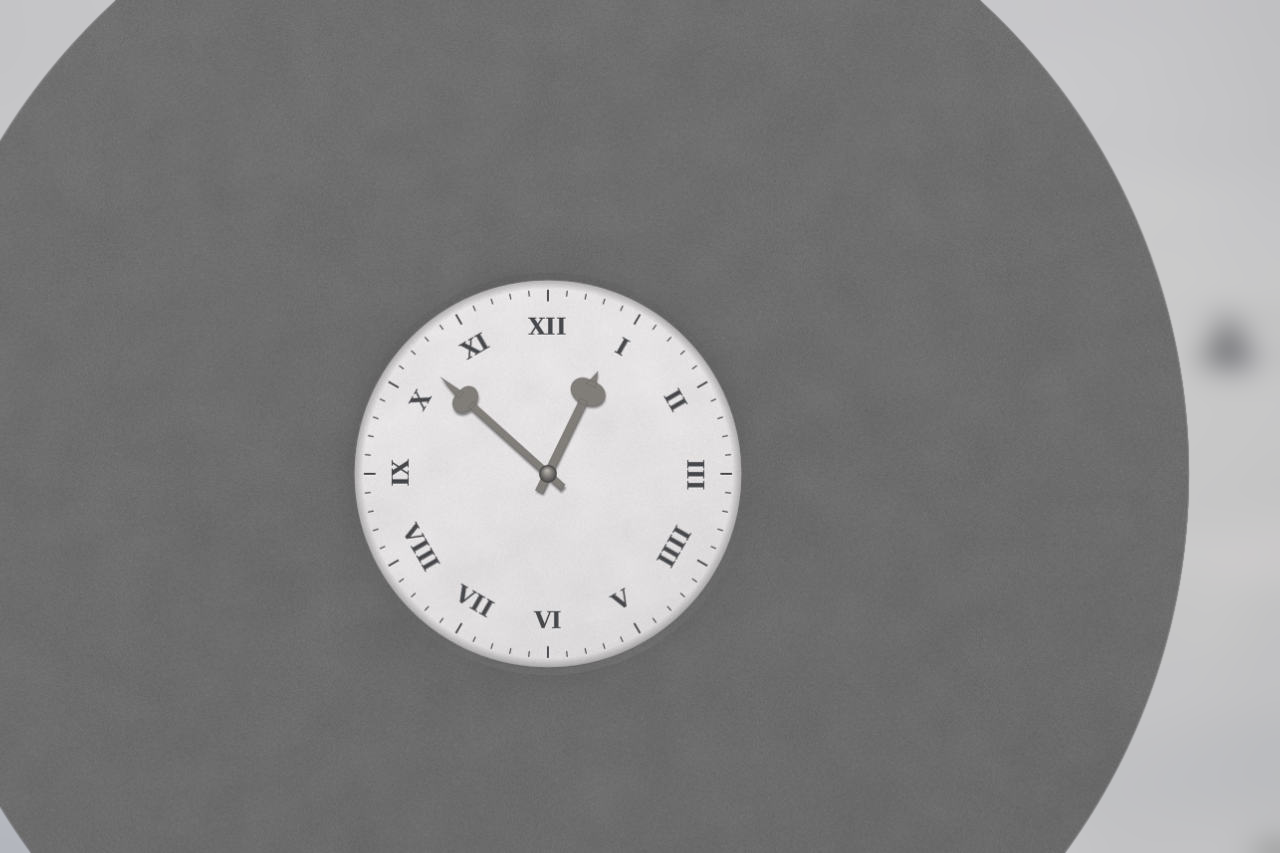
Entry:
12 h 52 min
